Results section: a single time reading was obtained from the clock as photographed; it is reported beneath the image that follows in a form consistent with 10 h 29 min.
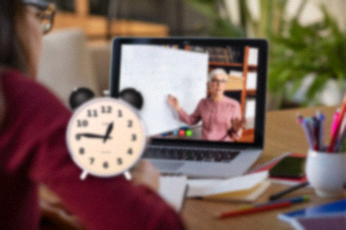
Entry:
12 h 46 min
